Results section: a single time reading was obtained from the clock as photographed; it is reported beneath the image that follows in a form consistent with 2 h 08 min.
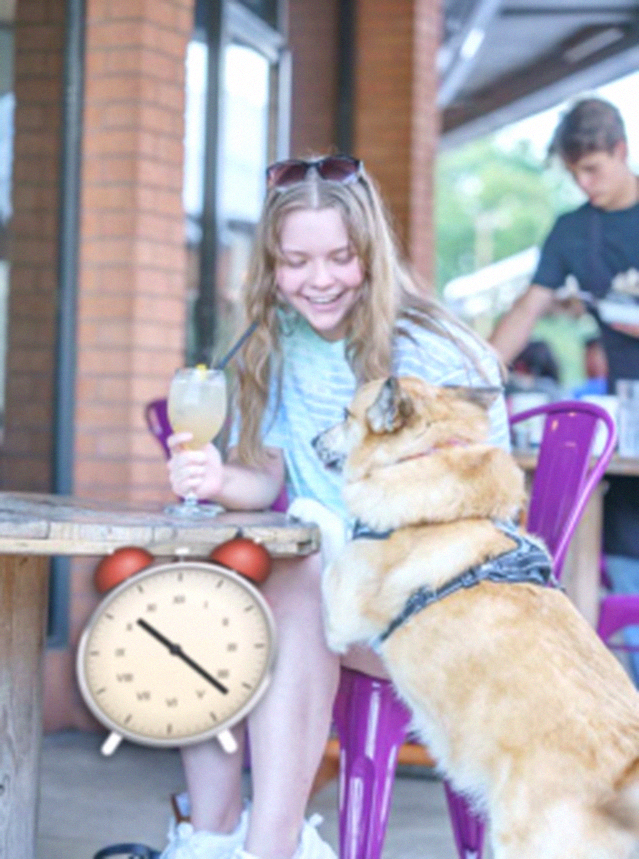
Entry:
10 h 22 min
